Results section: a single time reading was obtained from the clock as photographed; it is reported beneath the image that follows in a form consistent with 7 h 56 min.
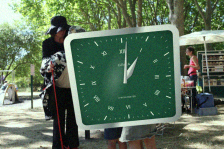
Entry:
1 h 01 min
